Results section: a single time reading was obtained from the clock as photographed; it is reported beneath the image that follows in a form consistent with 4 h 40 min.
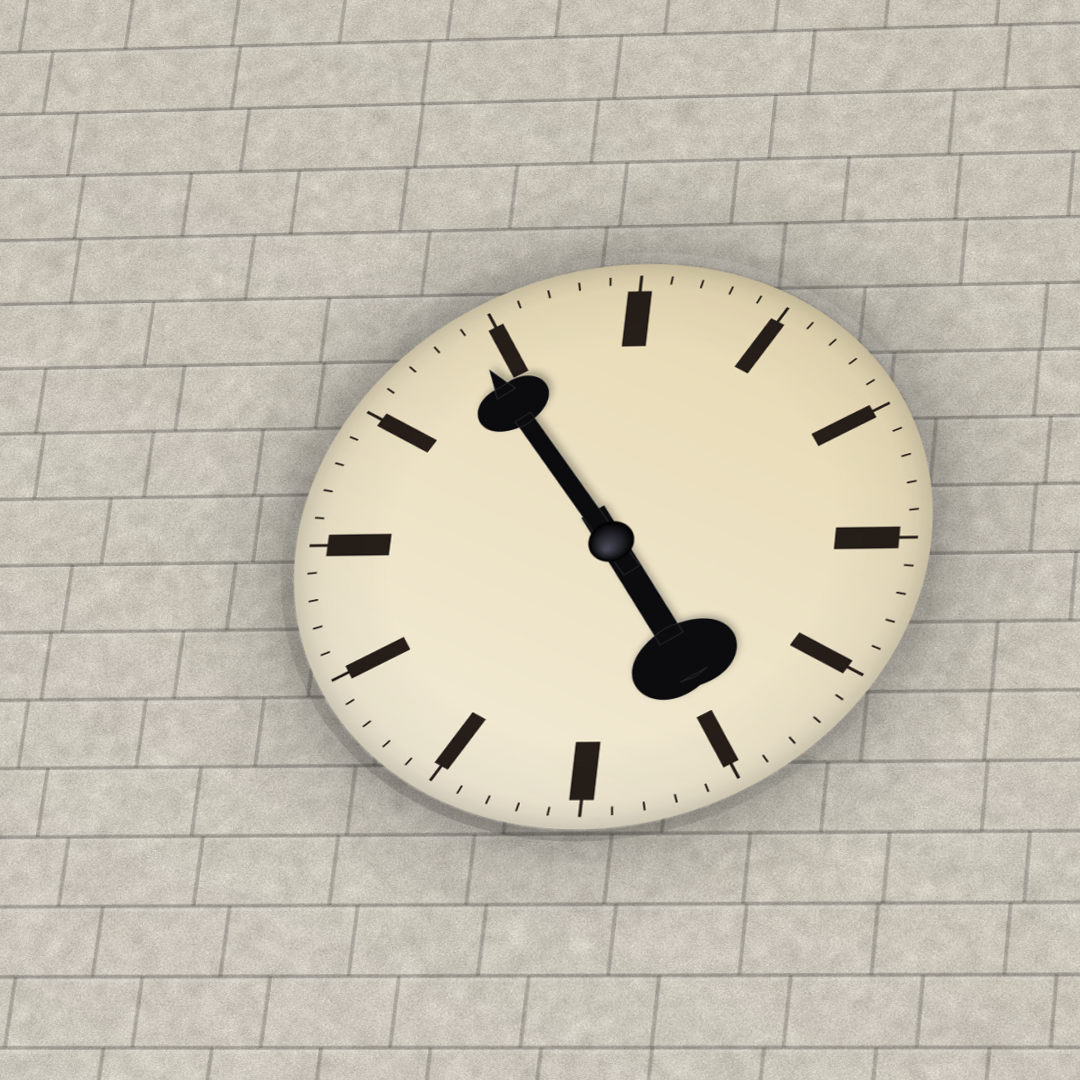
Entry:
4 h 54 min
